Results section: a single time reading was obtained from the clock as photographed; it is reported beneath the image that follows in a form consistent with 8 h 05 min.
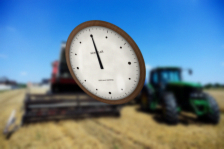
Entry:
12 h 00 min
